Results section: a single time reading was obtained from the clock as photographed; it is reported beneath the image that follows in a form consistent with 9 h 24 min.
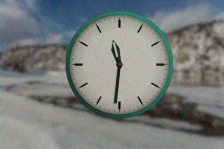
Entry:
11 h 31 min
